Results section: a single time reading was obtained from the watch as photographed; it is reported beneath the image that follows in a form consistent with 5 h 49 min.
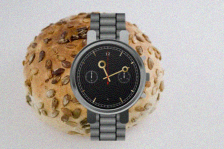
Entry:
11 h 11 min
